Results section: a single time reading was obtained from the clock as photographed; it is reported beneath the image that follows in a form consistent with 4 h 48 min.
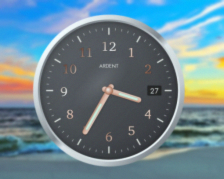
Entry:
3 h 35 min
